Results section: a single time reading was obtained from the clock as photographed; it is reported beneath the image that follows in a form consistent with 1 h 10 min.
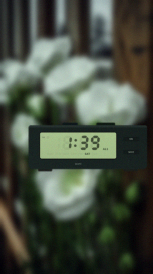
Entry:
1 h 39 min
